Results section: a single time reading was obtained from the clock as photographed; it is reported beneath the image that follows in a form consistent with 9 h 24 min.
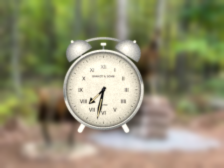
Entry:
7 h 32 min
